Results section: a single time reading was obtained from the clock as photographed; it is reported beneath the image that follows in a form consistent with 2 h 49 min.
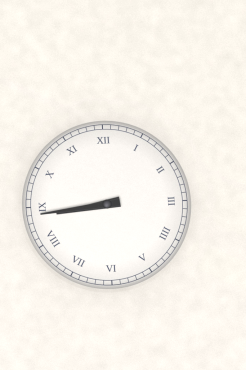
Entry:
8 h 44 min
